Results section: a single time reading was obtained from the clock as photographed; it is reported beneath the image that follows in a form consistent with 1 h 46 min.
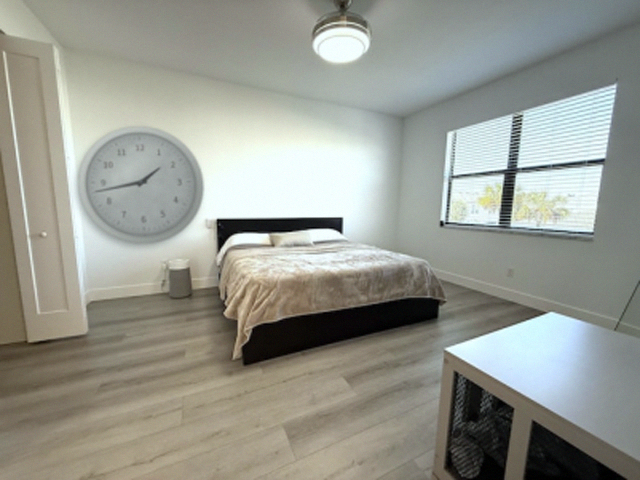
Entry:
1 h 43 min
